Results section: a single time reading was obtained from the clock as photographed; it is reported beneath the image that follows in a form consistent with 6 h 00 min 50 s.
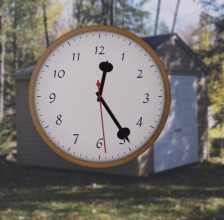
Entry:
12 h 24 min 29 s
